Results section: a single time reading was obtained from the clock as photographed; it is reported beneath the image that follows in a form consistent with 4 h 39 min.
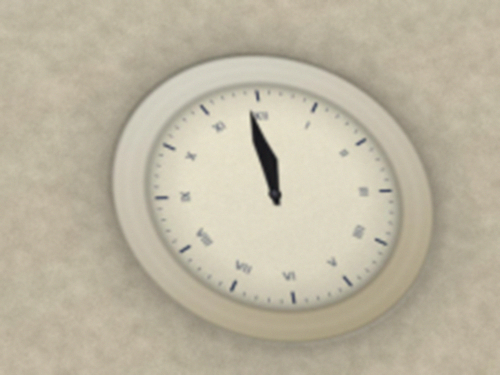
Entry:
11 h 59 min
